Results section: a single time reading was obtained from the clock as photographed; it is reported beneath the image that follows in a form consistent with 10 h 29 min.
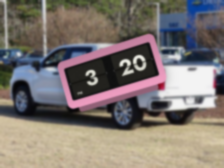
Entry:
3 h 20 min
